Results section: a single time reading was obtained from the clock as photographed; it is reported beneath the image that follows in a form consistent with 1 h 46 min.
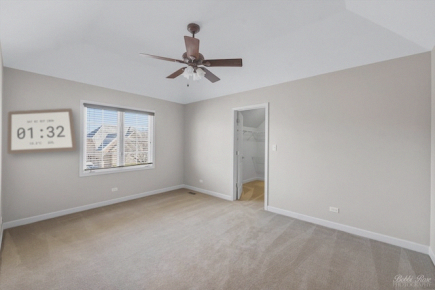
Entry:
1 h 32 min
